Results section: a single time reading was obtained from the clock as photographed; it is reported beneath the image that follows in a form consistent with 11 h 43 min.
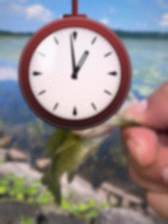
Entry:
12 h 59 min
